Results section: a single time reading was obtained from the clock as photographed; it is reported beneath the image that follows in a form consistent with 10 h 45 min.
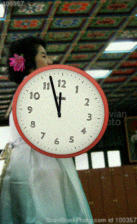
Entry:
11 h 57 min
